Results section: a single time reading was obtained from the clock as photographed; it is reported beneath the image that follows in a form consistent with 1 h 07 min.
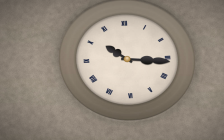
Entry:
10 h 16 min
